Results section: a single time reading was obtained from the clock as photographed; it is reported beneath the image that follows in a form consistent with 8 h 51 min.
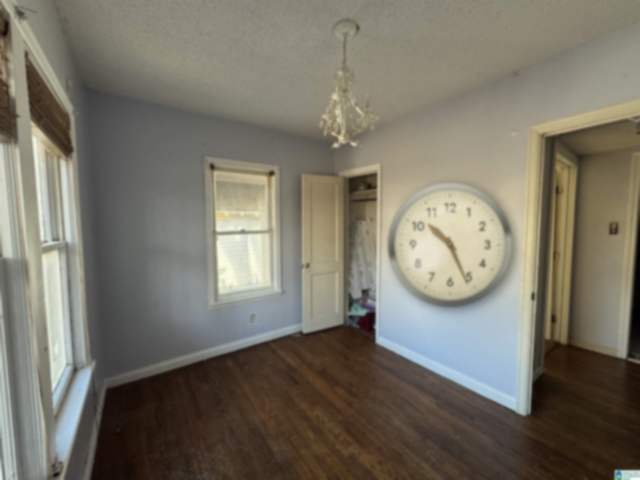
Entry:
10 h 26 min
